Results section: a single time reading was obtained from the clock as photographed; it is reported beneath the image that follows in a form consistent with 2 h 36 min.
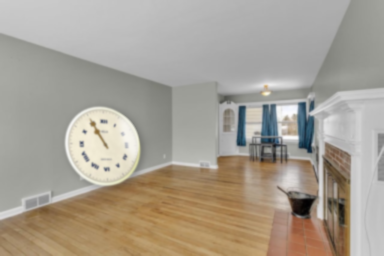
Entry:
10 h 55 min
